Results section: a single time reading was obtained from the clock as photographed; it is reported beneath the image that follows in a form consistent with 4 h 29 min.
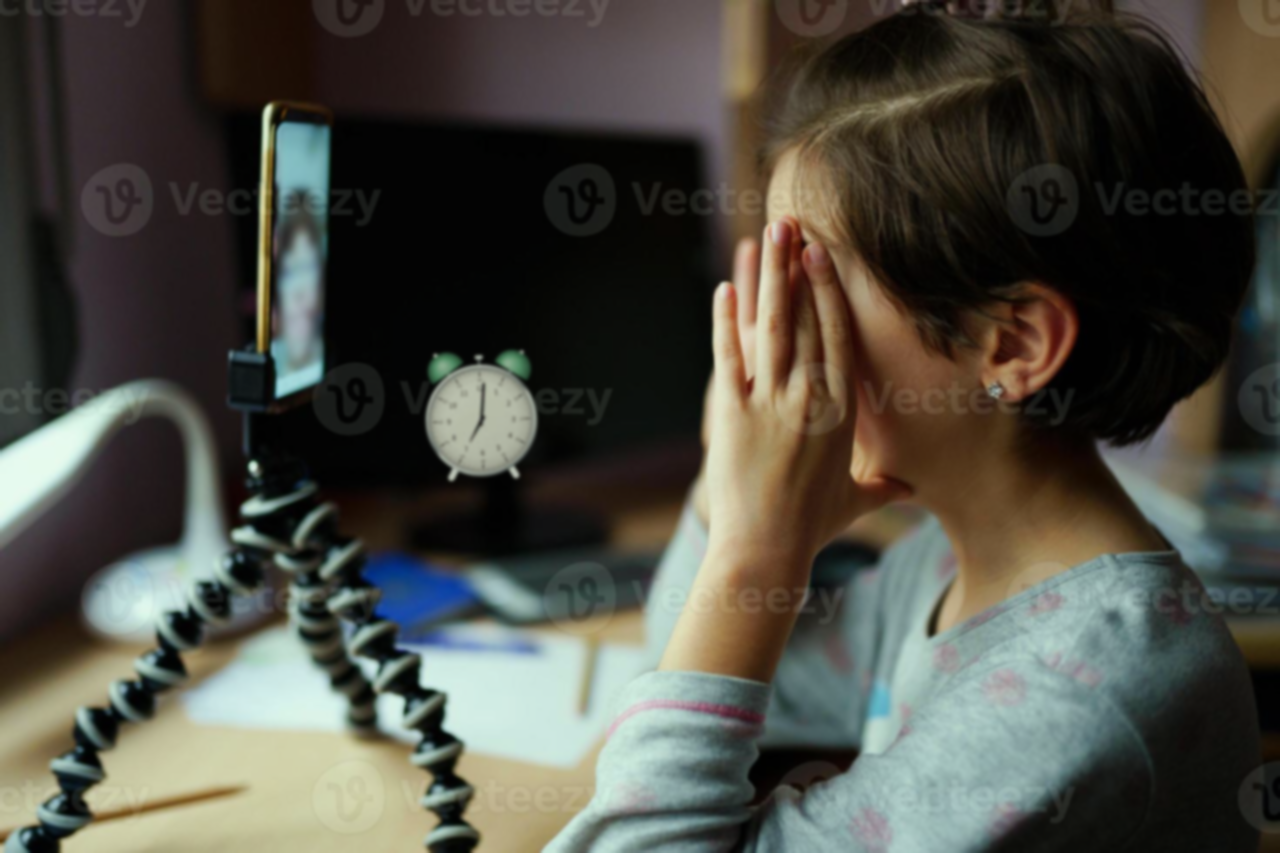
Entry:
7 h 01 min
